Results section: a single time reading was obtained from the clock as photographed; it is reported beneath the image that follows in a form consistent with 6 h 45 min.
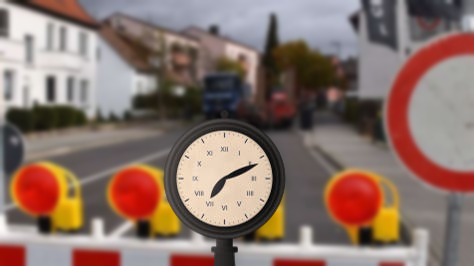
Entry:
7 h 11 min
